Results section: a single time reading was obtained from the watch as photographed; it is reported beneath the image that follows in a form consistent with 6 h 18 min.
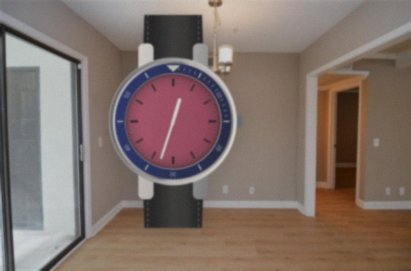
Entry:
12 h 33 min
